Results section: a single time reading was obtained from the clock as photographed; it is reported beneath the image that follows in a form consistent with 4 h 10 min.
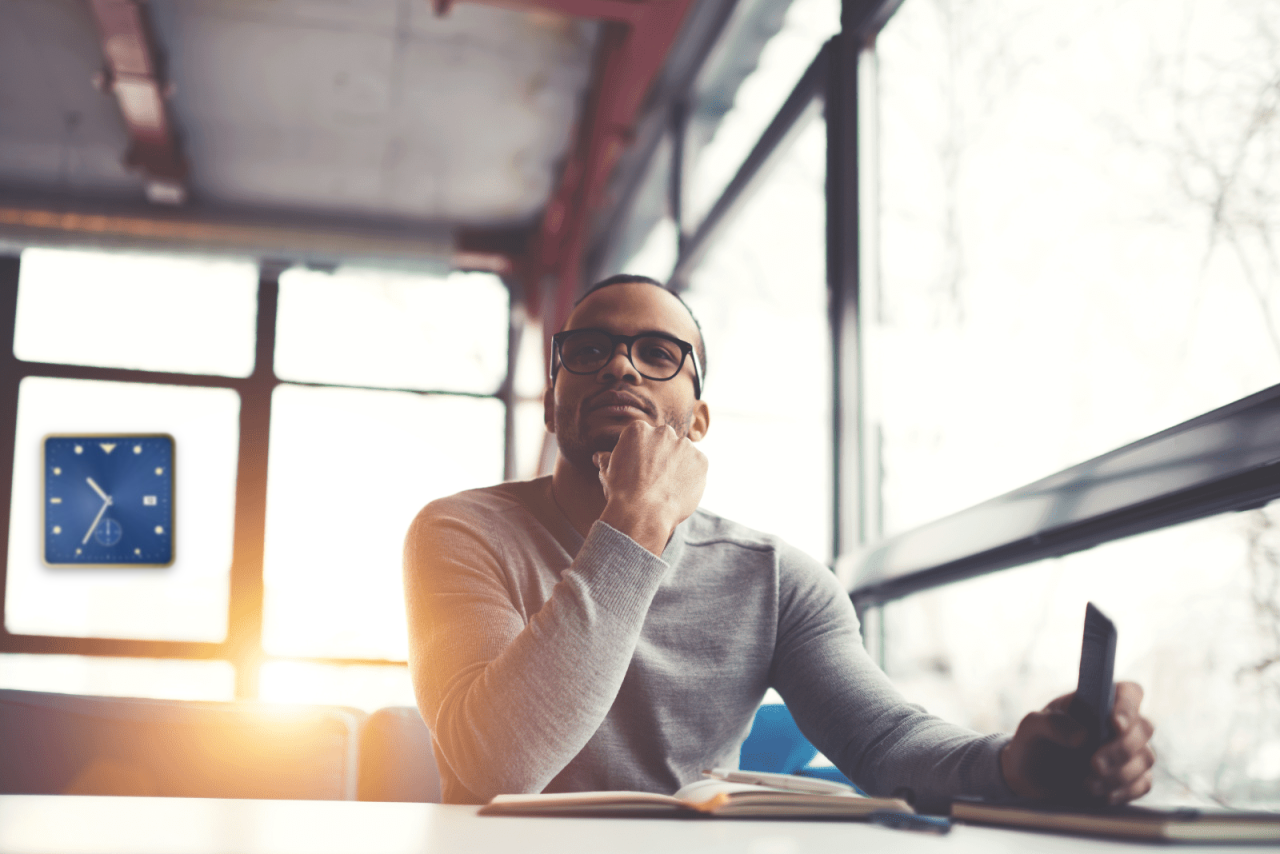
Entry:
10 h 35 min
